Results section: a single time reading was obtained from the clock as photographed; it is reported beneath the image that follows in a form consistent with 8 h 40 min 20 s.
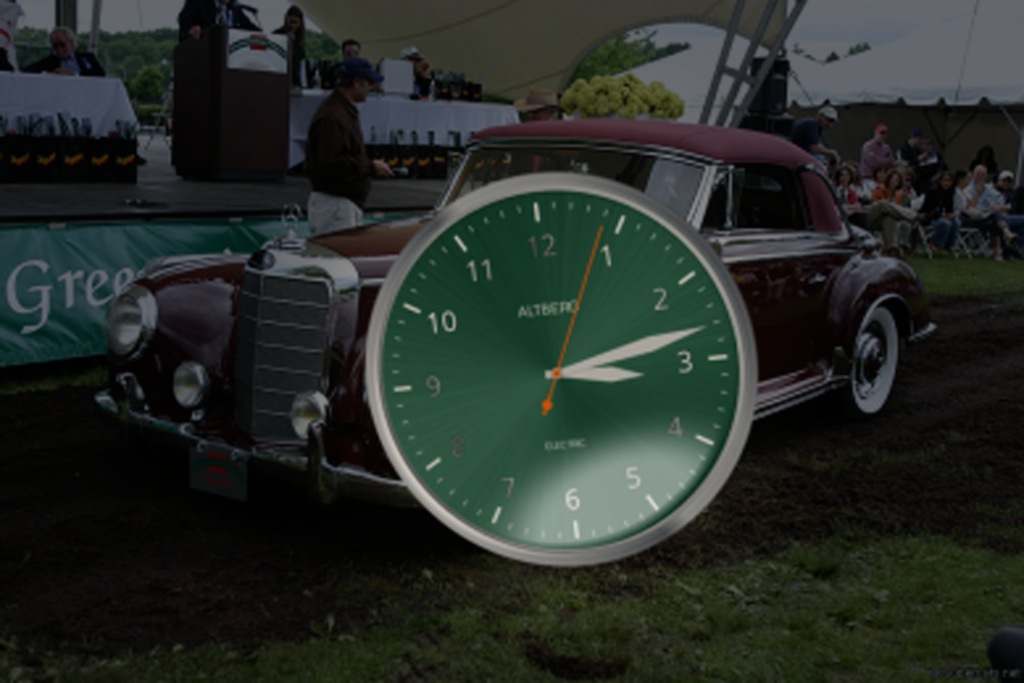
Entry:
3 h 13 min 04 s
